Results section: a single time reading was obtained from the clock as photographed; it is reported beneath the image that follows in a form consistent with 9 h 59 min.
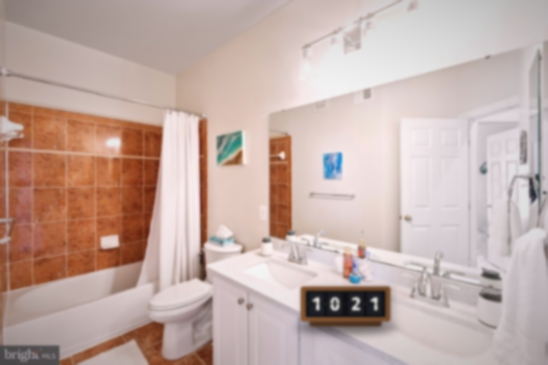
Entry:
10 h 21 min
